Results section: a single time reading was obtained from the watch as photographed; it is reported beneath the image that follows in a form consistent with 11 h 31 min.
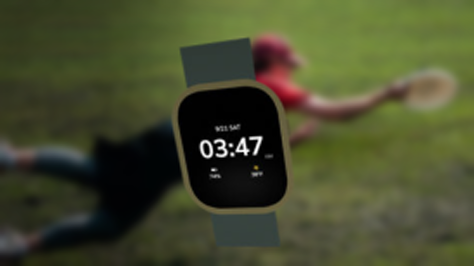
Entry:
3 h 47 min
